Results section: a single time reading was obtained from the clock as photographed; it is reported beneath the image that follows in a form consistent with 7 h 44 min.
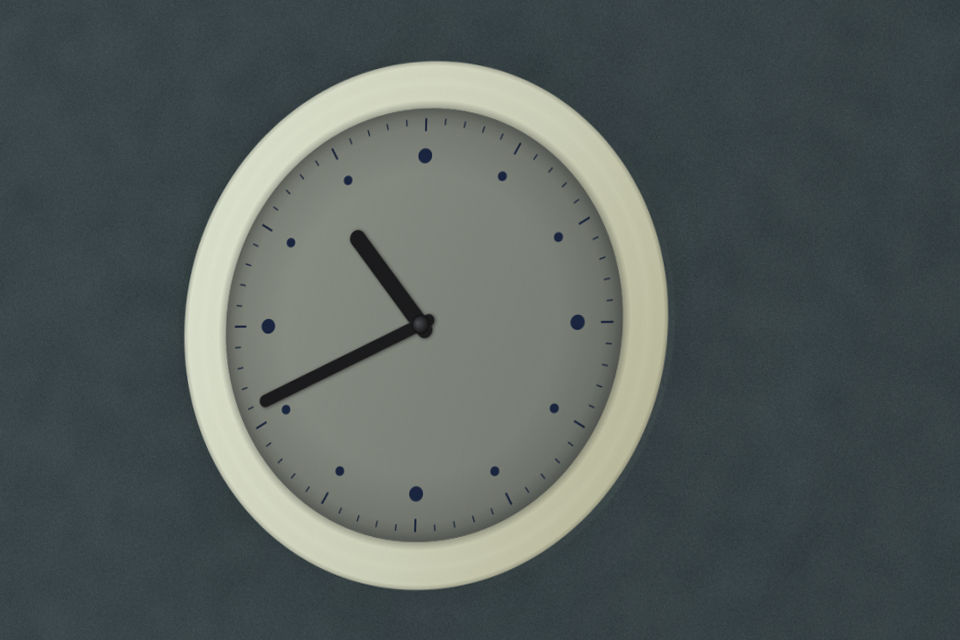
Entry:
10 h 41 min
